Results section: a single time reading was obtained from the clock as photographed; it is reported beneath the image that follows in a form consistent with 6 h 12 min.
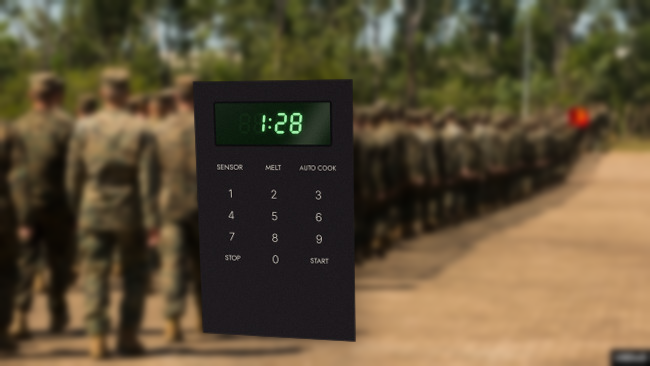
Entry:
1 h 28 min
